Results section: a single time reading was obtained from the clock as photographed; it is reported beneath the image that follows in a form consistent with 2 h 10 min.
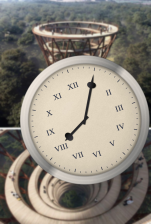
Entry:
8 h 05 min
